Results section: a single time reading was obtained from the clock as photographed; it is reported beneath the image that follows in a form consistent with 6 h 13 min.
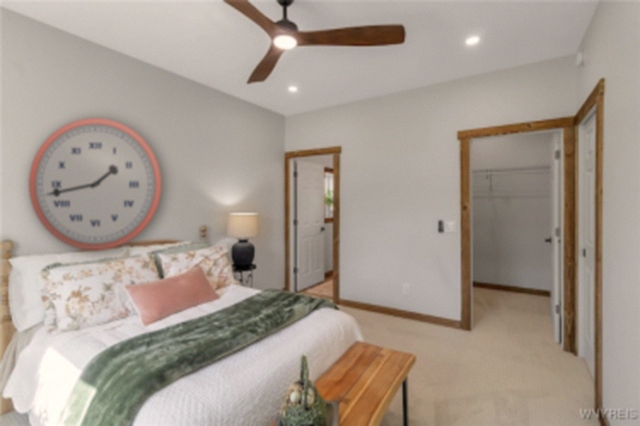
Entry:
1 h 43 min
